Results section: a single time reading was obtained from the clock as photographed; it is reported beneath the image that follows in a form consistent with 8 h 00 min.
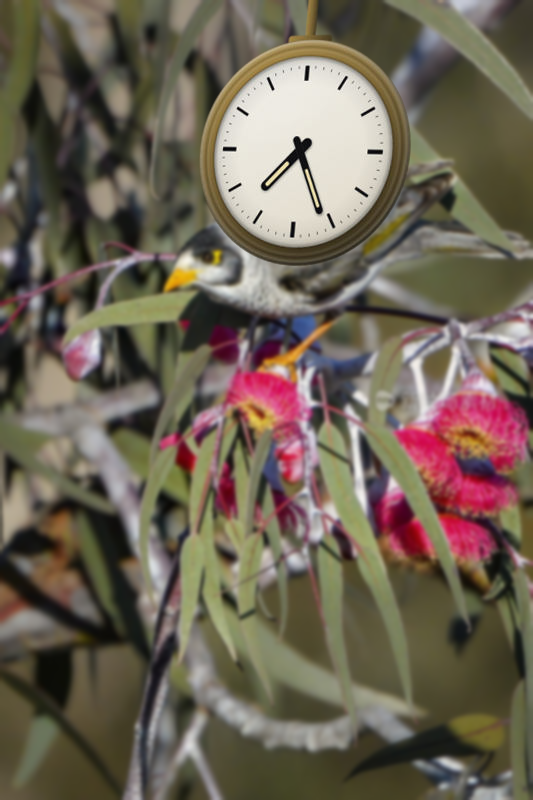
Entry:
7 h 26 min
